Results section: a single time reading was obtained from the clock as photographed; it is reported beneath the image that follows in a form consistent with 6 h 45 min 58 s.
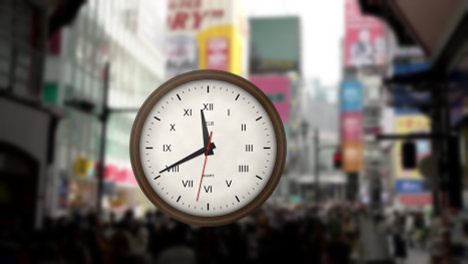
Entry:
11 h 40 min 32 s
